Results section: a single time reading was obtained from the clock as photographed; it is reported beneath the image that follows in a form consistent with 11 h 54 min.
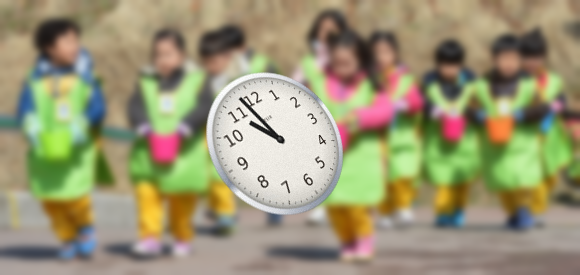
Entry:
10 h 58 min
